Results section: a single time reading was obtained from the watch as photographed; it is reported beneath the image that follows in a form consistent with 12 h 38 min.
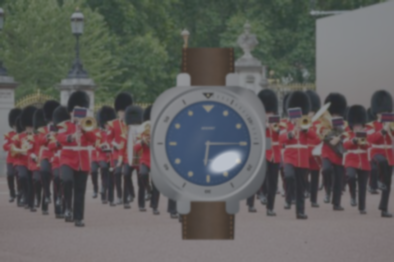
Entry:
6 h 15 min
